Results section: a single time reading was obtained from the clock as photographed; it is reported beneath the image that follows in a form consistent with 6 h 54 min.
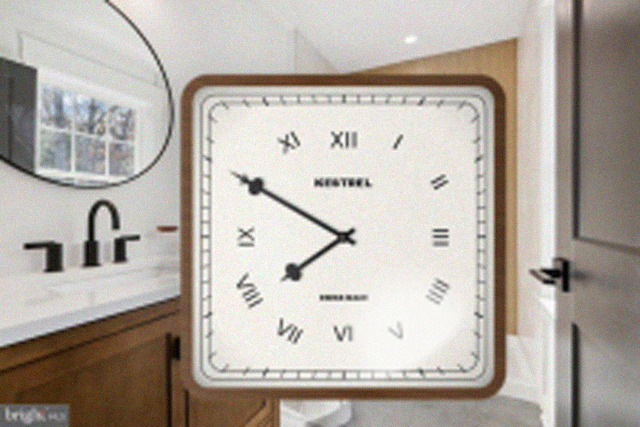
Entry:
7 h 50 min
